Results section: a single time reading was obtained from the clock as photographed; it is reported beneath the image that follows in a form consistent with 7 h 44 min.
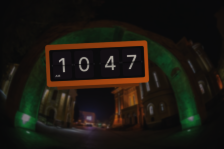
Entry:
10 h 47 min
